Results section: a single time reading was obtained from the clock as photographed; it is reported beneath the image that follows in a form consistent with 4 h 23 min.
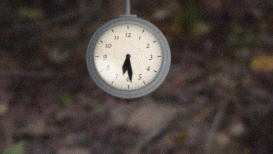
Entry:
6 h 29 min
